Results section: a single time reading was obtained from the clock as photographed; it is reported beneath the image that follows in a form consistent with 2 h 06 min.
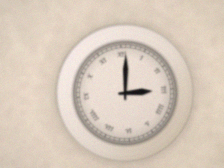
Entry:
3 h 01 min
